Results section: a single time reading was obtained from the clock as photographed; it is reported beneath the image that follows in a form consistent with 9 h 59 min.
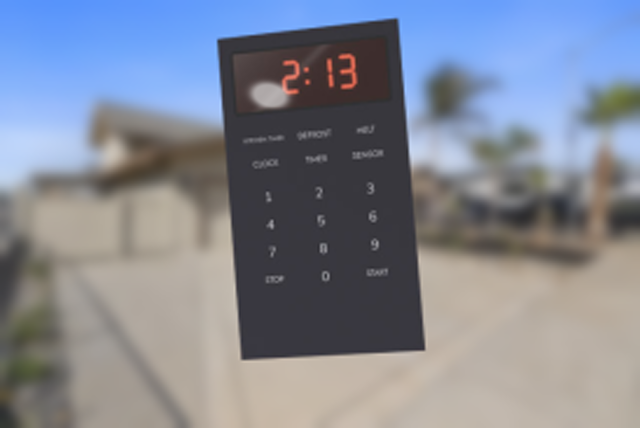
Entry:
2 h 13 min
